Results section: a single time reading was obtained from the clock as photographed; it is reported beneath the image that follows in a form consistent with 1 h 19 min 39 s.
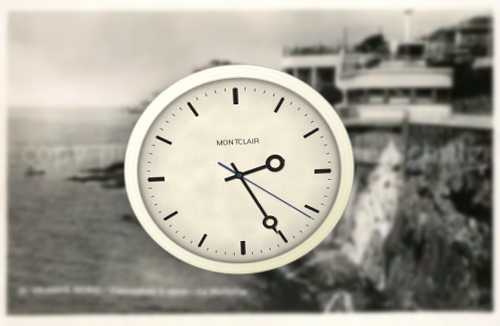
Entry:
2 h 25 min 21 s
